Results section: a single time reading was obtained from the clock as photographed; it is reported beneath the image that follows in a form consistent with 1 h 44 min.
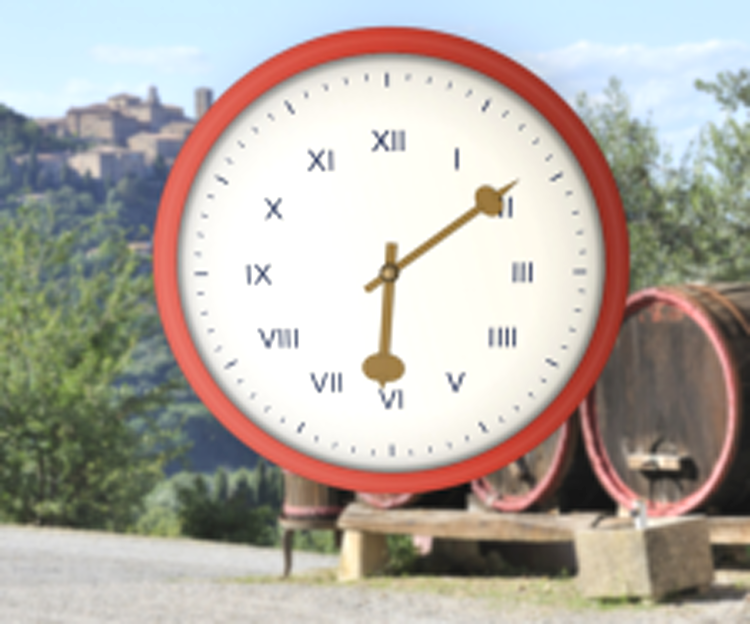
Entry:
6 h 09 min
